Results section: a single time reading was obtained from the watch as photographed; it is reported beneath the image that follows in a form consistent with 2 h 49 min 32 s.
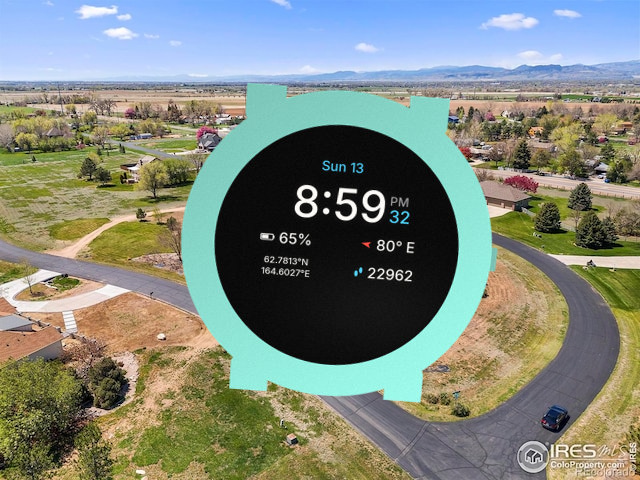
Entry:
8 h 59 min 32 s
